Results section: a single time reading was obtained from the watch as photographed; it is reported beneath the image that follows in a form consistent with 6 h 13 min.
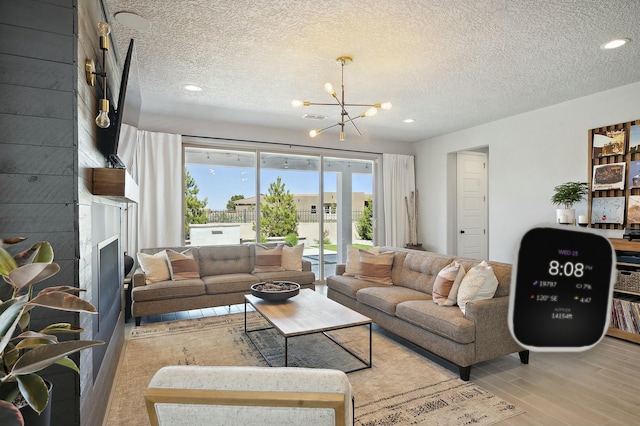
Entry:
8 h 08 min
